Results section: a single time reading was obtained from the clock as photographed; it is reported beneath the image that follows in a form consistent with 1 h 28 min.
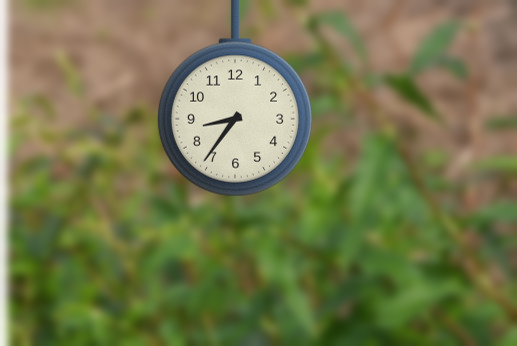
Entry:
8 h 36 min
